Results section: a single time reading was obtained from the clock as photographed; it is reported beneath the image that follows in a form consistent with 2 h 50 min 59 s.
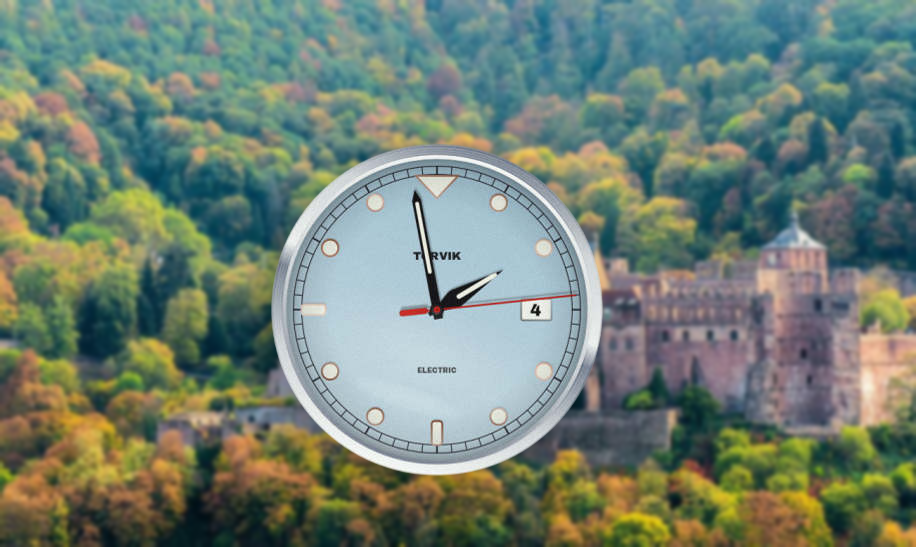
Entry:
1 h 58 min 14 s
